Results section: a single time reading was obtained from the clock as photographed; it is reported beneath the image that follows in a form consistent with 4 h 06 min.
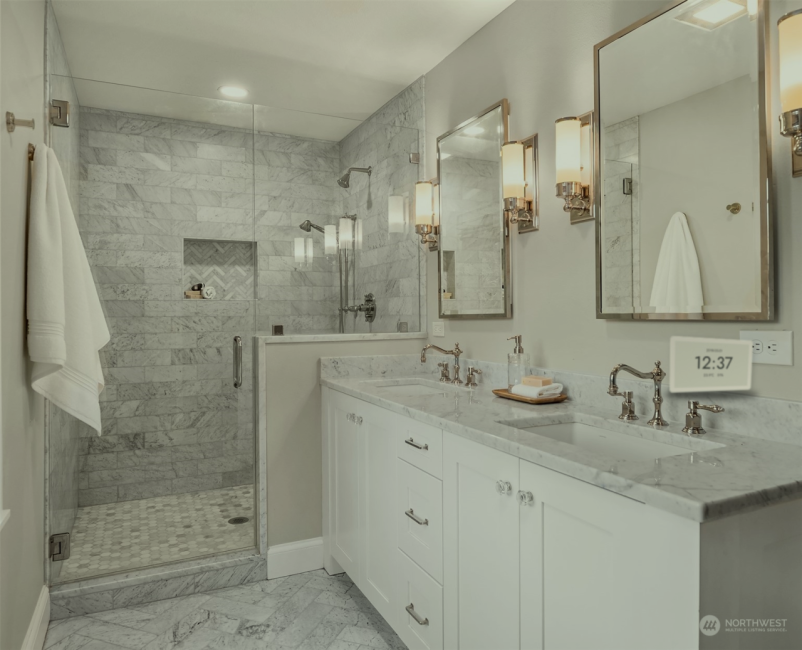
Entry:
12 h 37 min
